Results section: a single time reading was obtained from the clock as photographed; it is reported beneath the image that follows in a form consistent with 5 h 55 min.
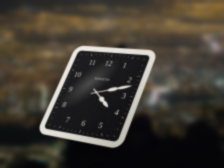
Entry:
4 h 12 min
